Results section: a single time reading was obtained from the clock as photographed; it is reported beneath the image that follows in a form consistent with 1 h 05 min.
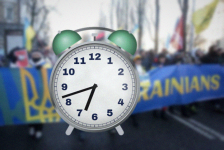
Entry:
6 h 42 min
